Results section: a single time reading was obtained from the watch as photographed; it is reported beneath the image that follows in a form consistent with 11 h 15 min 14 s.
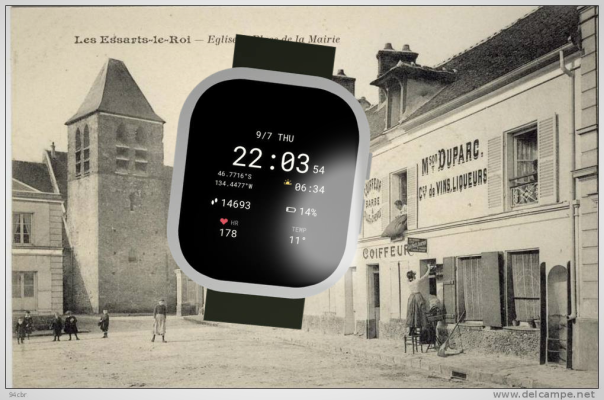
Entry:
22 h 03 min 54 s
